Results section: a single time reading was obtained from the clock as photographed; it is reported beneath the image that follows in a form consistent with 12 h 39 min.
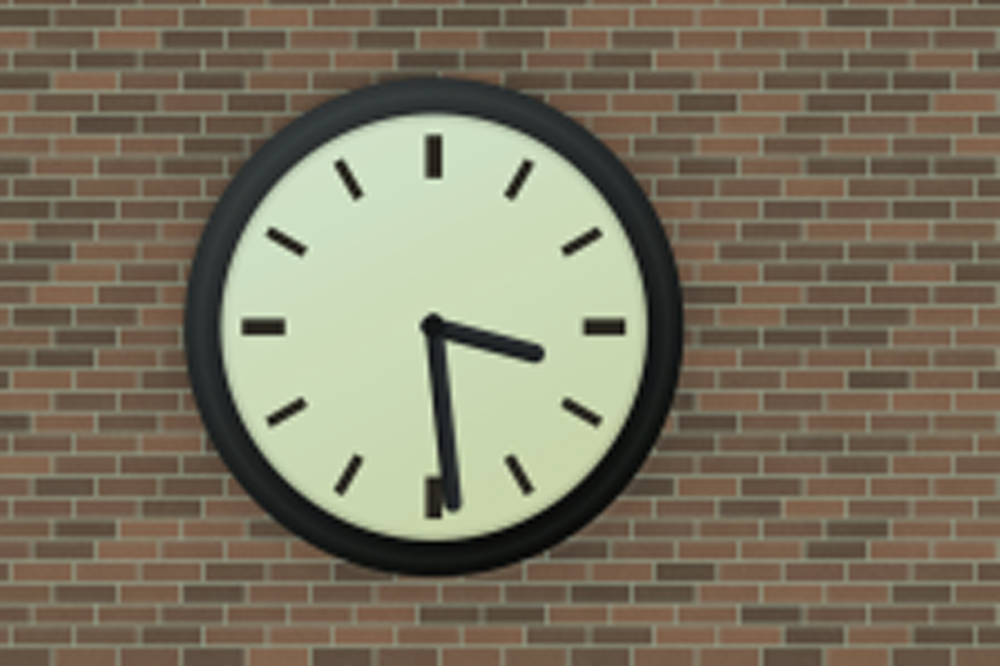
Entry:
3 h 29 min
